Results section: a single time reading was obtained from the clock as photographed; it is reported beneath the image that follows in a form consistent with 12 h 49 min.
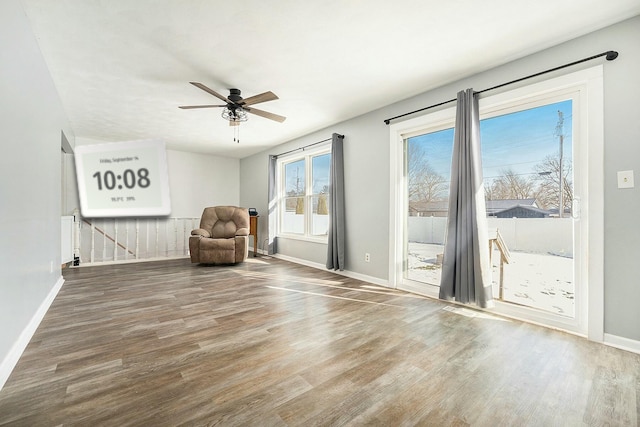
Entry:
10 h 08 min
